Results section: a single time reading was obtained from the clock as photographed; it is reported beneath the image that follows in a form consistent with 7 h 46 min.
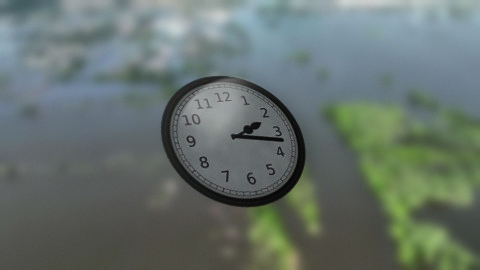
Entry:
2 h 17 min
